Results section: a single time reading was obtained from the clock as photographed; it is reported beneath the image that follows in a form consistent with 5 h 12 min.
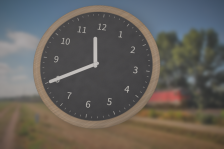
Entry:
11 h 40 min
